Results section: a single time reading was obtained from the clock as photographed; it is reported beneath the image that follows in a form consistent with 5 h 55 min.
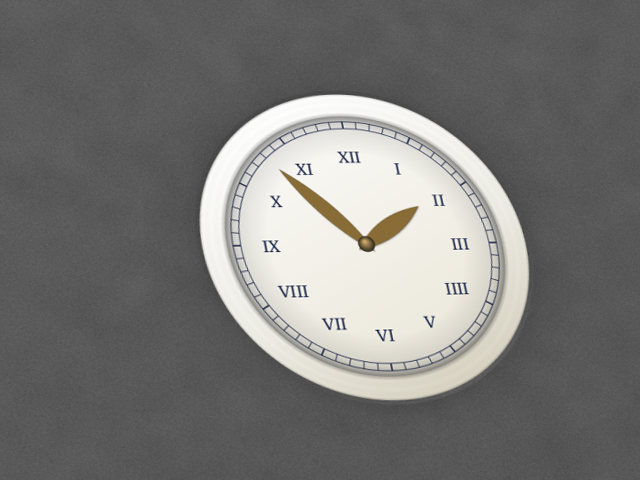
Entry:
1 h 53 min
